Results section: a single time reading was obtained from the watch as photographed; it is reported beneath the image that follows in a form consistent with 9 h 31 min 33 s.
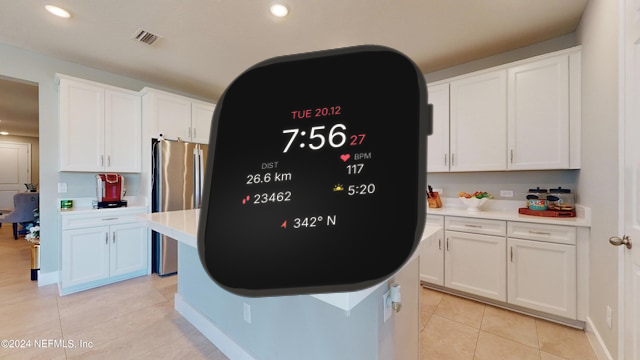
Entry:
7 h 56 min 27 s
